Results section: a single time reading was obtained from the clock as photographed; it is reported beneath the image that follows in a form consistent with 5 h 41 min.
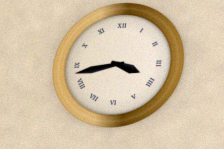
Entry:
3 h 43 min
